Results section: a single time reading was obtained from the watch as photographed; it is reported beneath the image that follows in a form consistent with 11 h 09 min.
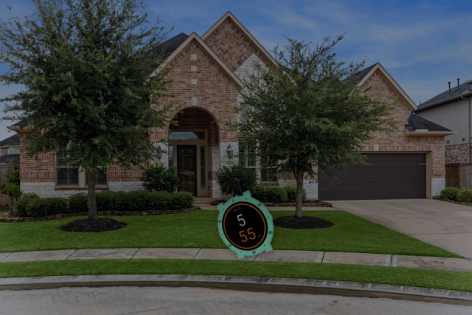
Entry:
5 h 55 min
